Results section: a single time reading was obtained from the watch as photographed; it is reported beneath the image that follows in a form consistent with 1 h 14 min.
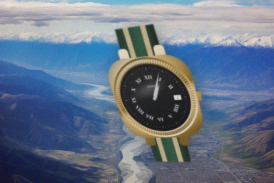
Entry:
1 h 04 min
